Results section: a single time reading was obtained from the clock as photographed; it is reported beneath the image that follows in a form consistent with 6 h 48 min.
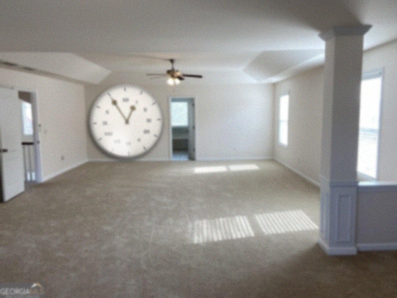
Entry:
12 h 55 min
